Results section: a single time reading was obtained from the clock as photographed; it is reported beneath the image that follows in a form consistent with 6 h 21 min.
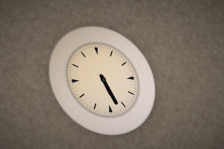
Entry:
5 h 27 min
